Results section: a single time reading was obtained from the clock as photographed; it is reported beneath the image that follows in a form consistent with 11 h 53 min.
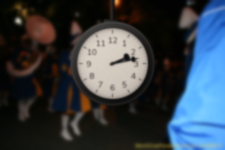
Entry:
2 h 13 min
